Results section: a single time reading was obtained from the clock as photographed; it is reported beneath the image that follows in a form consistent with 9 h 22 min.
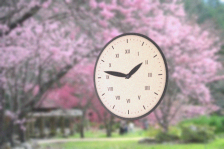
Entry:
1 h 47 min
